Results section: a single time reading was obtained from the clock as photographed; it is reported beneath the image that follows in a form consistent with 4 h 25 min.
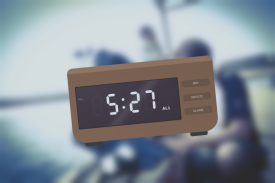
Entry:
5 h 27 min
